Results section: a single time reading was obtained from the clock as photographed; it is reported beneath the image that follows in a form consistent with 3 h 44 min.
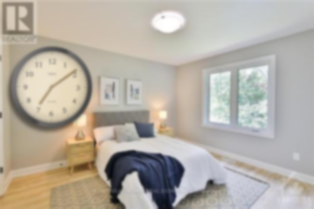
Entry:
7 h 09 min
